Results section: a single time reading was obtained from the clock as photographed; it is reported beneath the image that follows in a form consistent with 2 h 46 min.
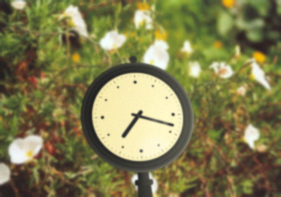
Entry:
7 h 18 min
